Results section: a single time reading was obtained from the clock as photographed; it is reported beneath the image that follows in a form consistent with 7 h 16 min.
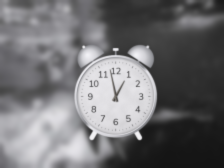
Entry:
12 h 58 min
